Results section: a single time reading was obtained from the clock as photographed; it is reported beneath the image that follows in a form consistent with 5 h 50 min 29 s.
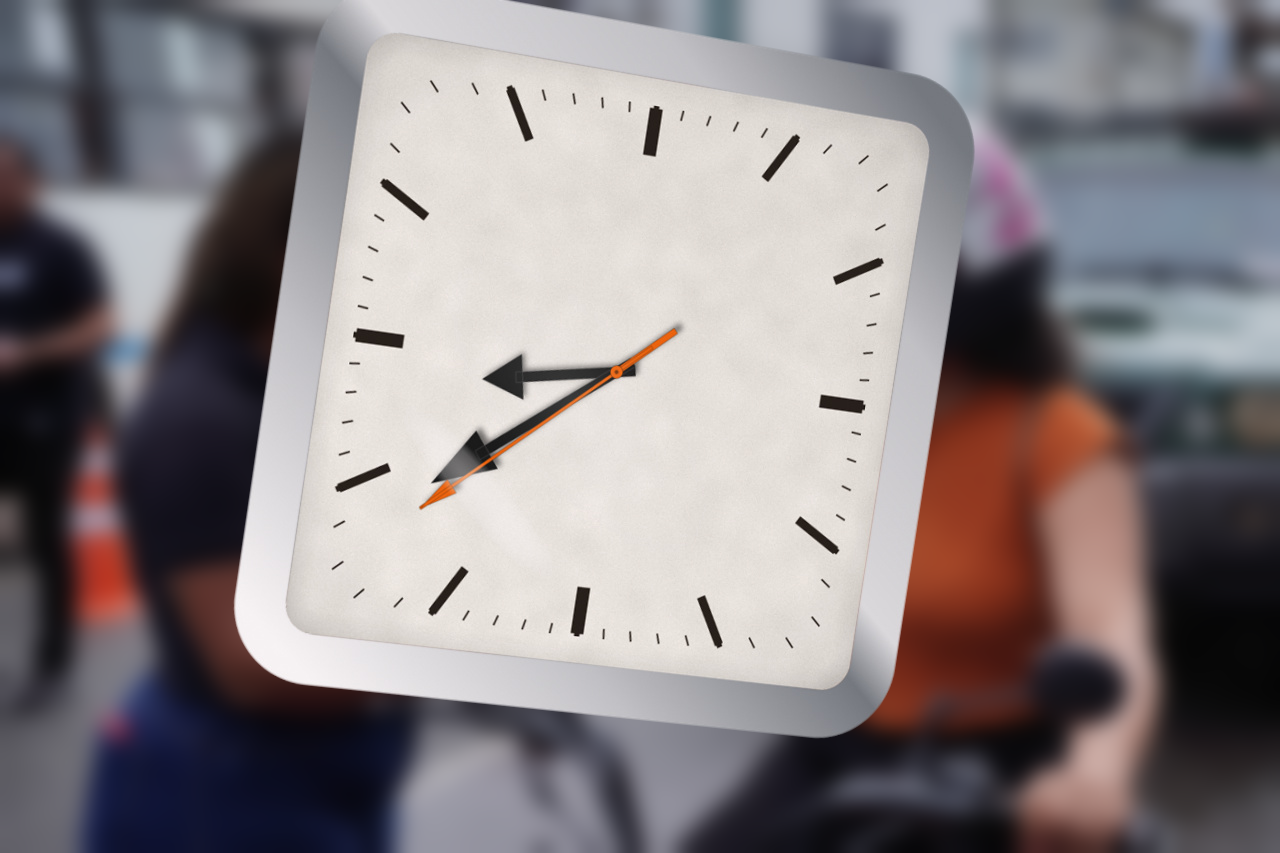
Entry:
8 h 38 min 38 s
